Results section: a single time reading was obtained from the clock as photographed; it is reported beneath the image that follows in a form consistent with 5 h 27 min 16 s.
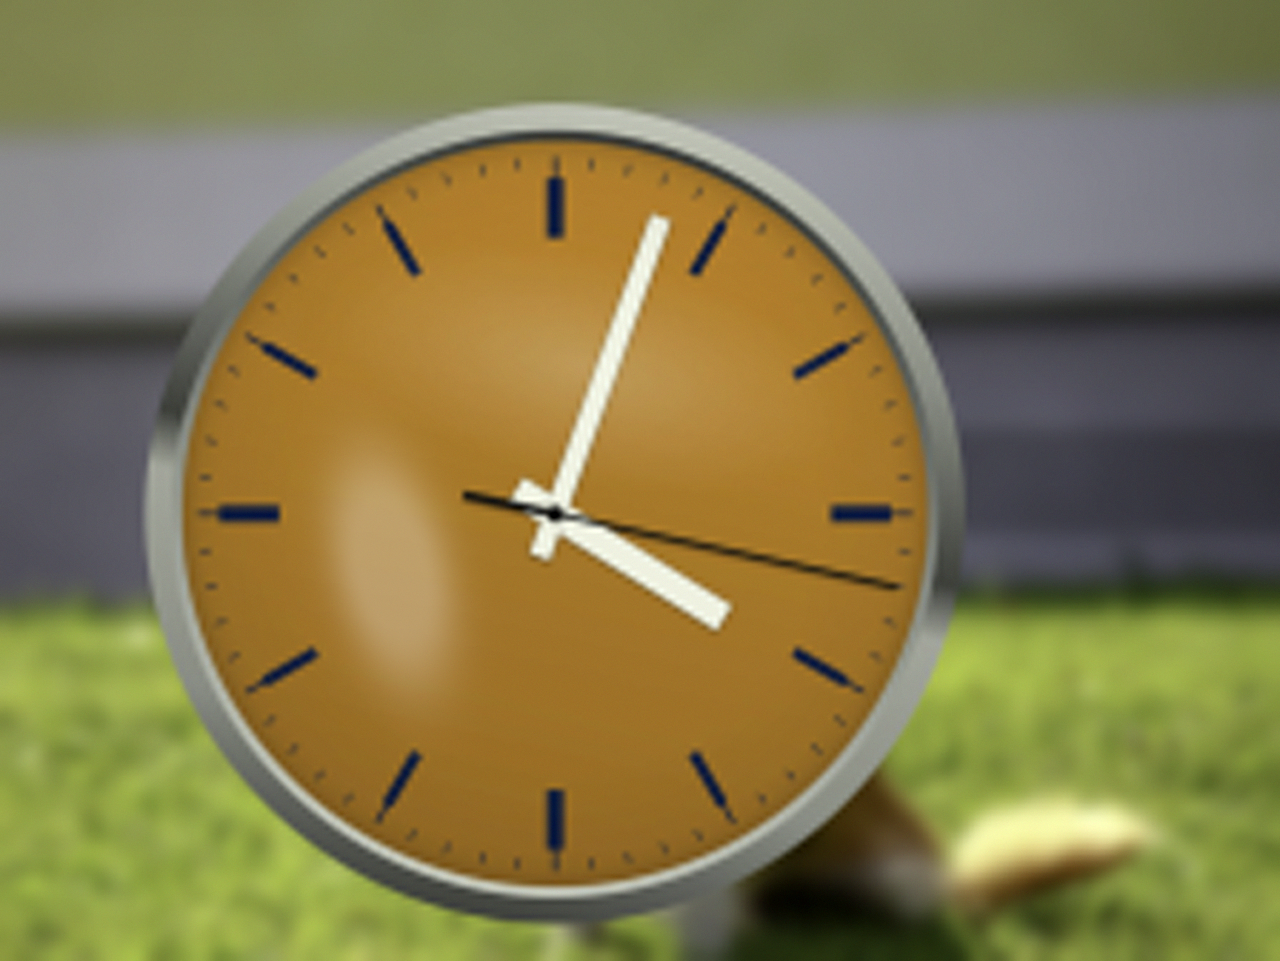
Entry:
4 h 03 min 17 s
